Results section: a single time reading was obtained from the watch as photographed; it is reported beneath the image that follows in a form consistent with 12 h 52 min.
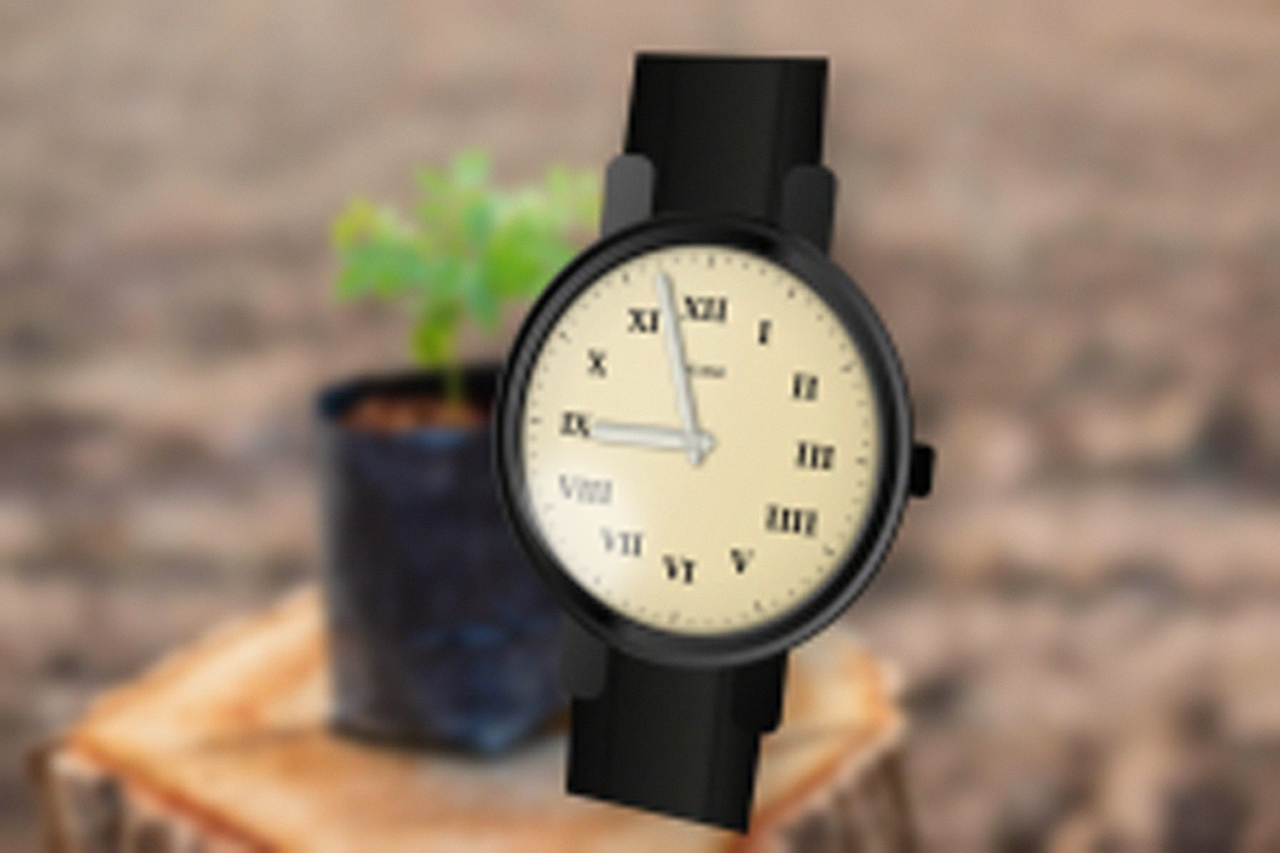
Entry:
8 h 57 min
